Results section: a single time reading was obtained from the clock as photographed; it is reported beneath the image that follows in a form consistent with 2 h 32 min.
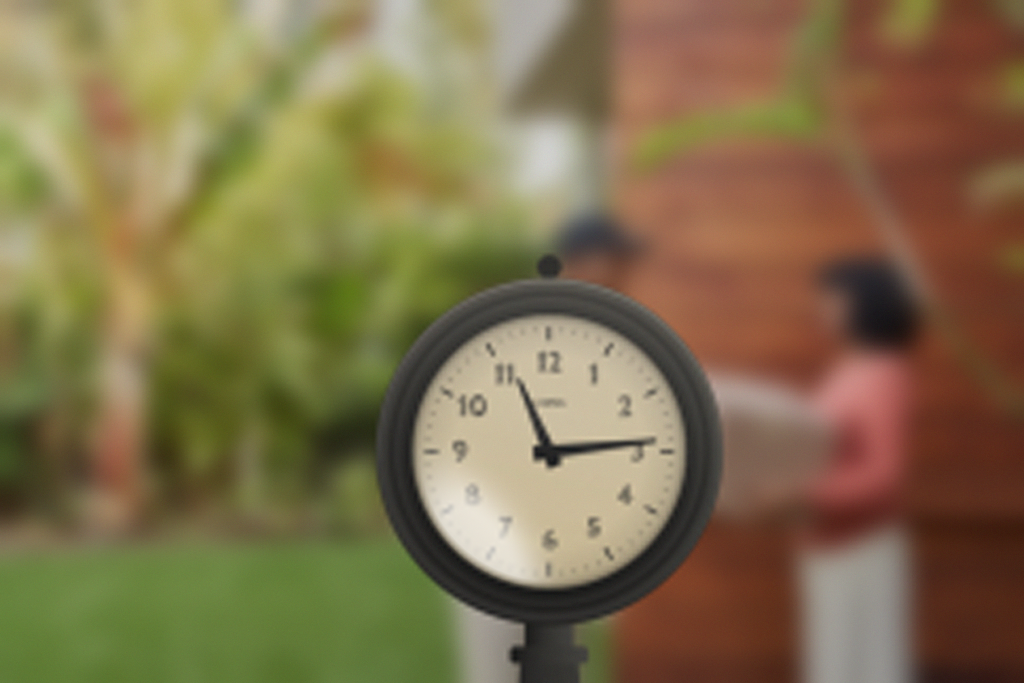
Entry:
11 h 14 min
